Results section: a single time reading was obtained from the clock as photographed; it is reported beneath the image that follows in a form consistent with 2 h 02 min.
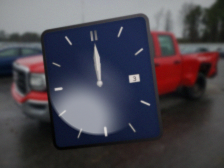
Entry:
12 h 00 min
